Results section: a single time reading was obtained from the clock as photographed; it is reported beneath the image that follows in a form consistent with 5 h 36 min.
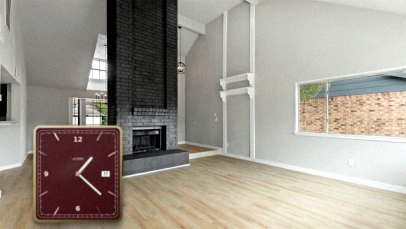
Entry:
1 h 22 min
